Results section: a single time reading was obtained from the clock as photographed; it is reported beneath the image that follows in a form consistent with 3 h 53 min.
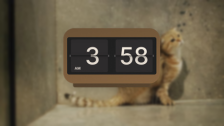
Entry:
3 h 58 min
